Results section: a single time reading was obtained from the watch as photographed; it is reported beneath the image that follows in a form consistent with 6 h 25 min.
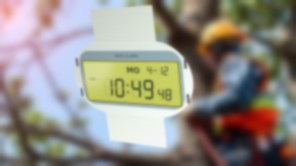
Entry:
10 h 49 min
